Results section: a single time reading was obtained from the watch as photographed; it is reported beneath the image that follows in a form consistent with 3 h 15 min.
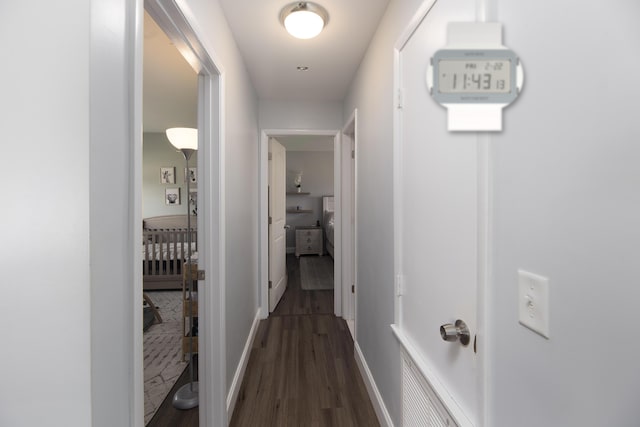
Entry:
11 h 43 min
